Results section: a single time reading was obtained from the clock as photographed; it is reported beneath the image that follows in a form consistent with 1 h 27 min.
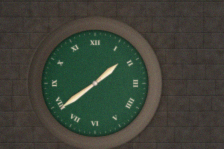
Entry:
1 h 39 min
